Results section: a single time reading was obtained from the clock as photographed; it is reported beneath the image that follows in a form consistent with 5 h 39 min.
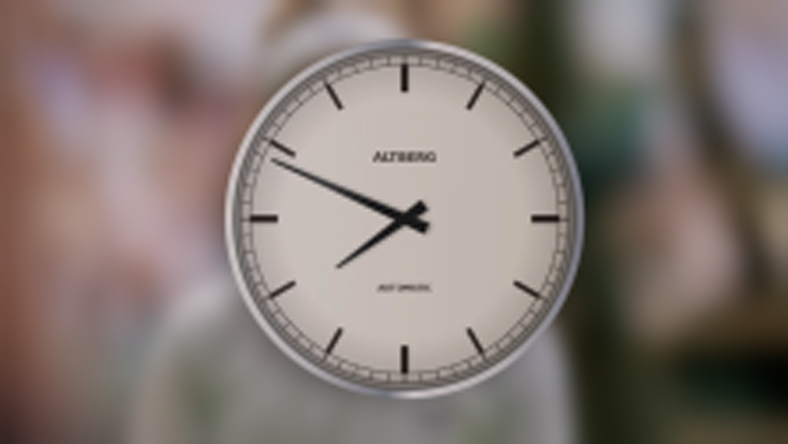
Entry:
7 h 49 min
